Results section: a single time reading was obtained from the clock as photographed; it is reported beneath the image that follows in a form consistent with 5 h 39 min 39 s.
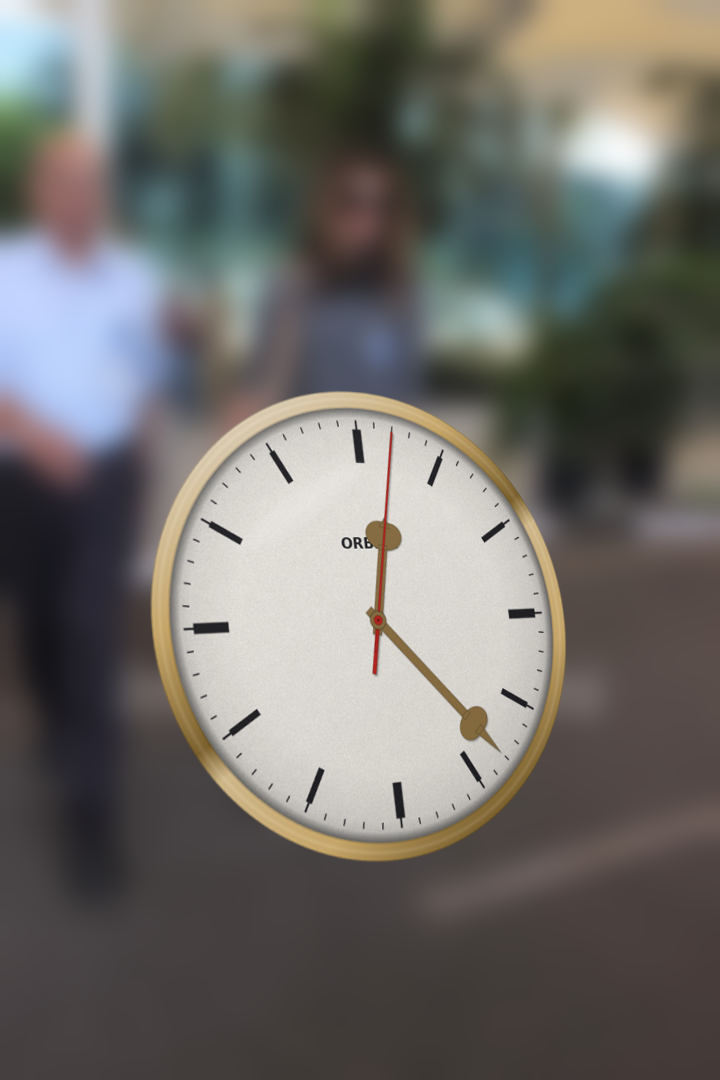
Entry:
12 h 23 min 02 s
